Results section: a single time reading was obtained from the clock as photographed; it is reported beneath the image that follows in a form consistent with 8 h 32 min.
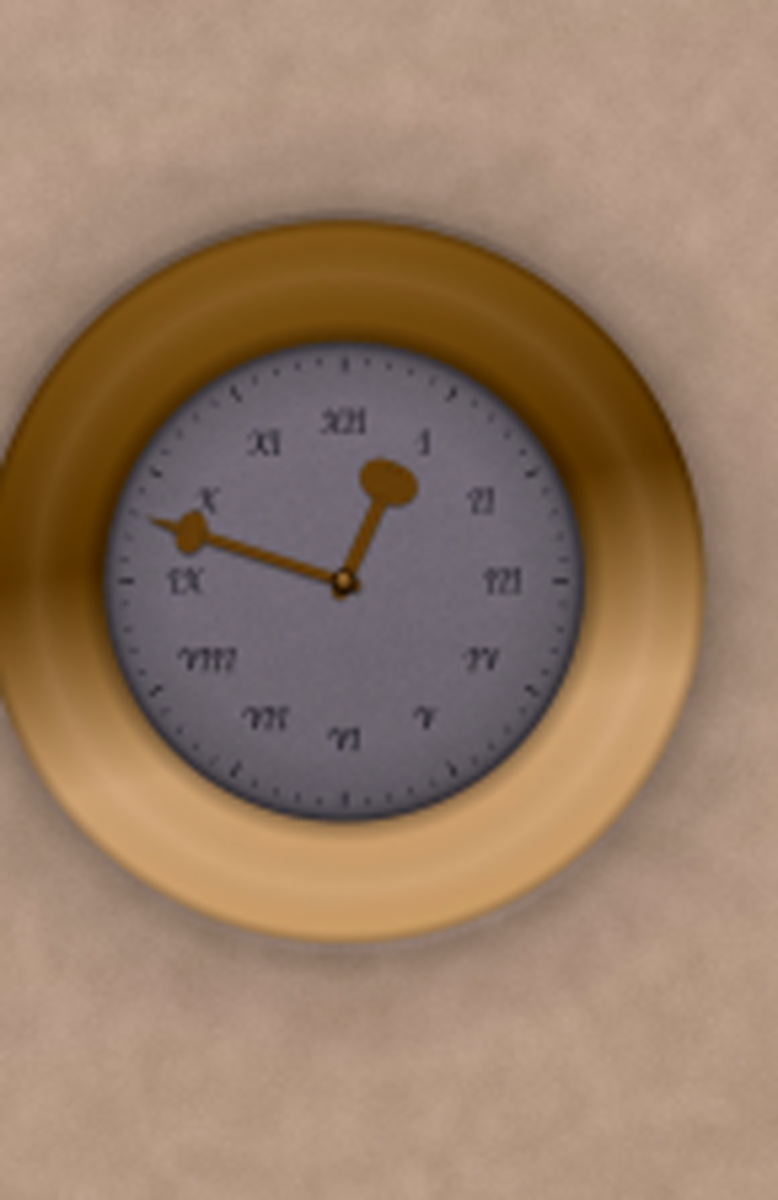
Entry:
12 h 48 min
